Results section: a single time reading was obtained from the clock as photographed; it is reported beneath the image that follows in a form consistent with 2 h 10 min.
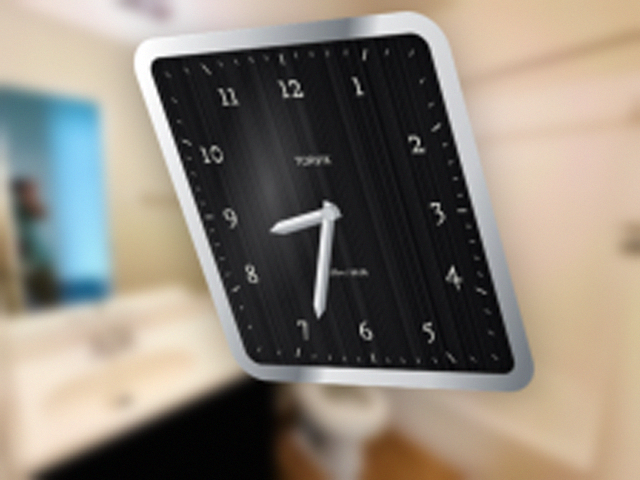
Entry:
8 h 34 min
